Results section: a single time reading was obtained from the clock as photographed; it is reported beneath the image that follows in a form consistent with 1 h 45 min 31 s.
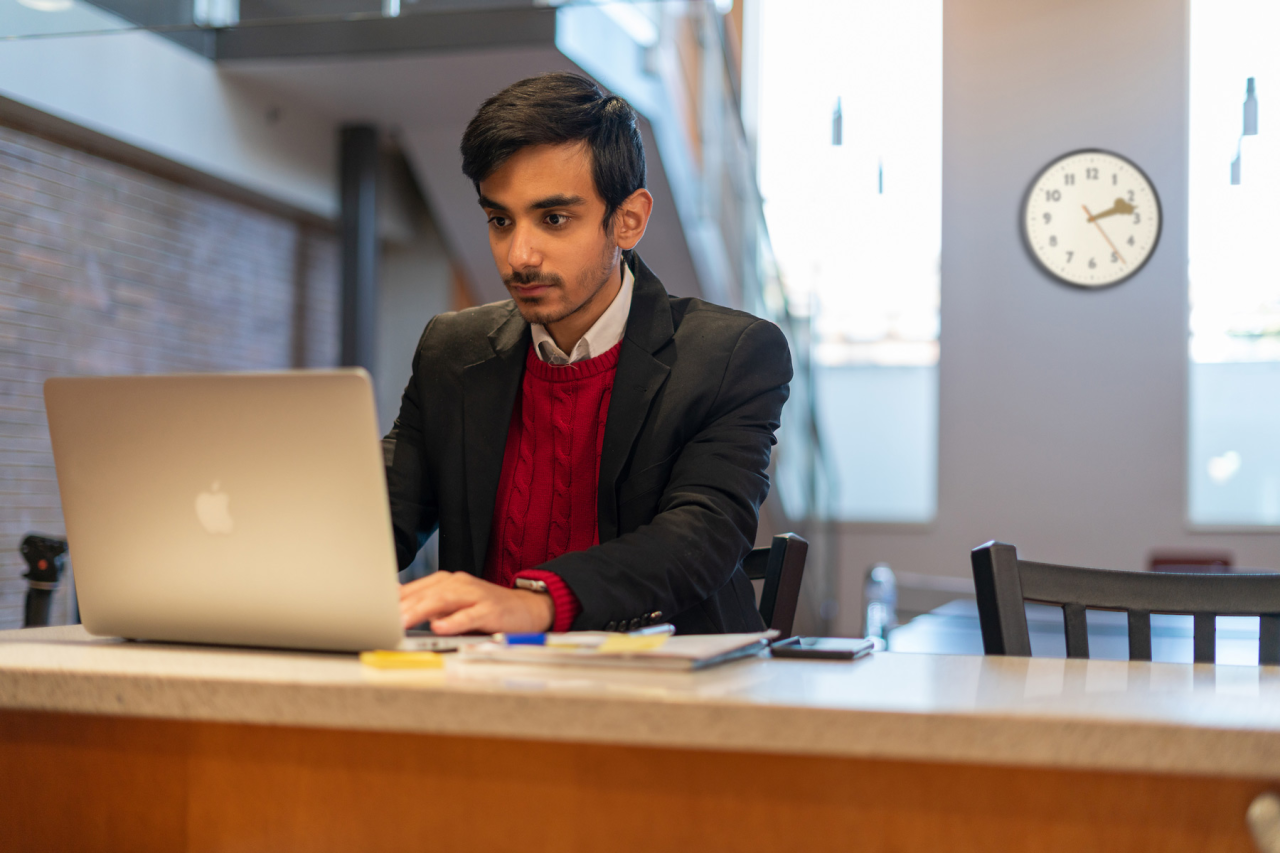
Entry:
2 h 12 min 24 s
